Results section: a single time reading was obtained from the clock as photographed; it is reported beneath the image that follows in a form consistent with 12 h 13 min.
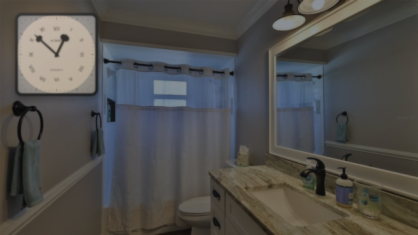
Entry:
12 h 52 min
